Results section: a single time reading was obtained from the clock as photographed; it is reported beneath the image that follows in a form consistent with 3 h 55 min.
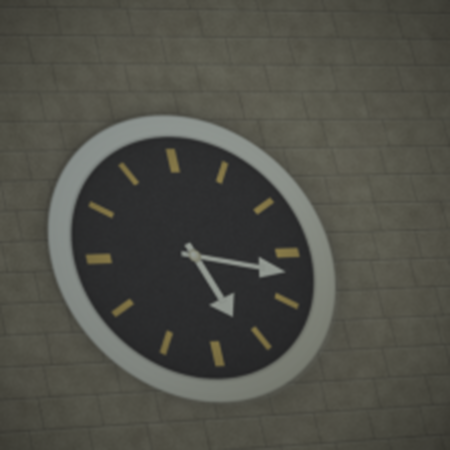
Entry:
5 h 17 min
